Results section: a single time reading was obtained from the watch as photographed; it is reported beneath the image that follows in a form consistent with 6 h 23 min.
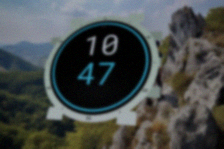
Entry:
10 h 47 min
